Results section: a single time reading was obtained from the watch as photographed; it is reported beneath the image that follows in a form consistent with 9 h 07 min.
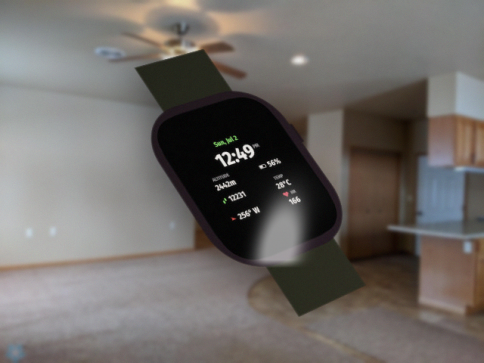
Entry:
12 h 49 min
